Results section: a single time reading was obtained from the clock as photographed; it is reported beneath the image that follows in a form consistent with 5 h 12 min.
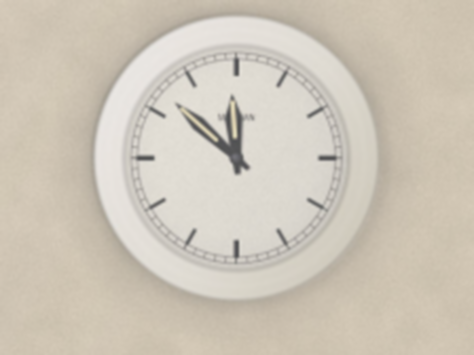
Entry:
11 h 52 min
